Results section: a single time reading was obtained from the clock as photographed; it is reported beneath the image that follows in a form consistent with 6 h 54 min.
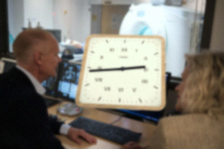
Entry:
2 h 44 min
